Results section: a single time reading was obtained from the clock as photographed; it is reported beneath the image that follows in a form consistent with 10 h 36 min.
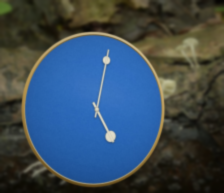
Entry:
5 h 02 min
